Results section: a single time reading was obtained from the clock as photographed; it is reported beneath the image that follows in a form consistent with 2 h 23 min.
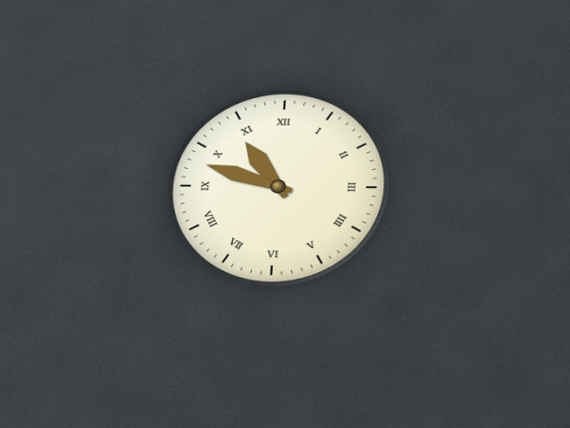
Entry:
10 h 48 min
